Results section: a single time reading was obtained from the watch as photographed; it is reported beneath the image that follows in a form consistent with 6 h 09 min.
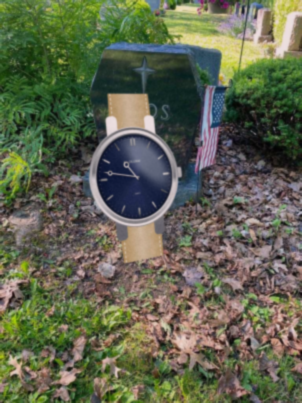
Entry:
10 h 47 min
